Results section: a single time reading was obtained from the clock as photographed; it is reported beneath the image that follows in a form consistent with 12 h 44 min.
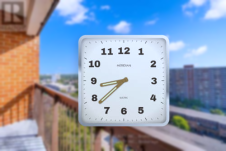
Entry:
8 h 38 min
